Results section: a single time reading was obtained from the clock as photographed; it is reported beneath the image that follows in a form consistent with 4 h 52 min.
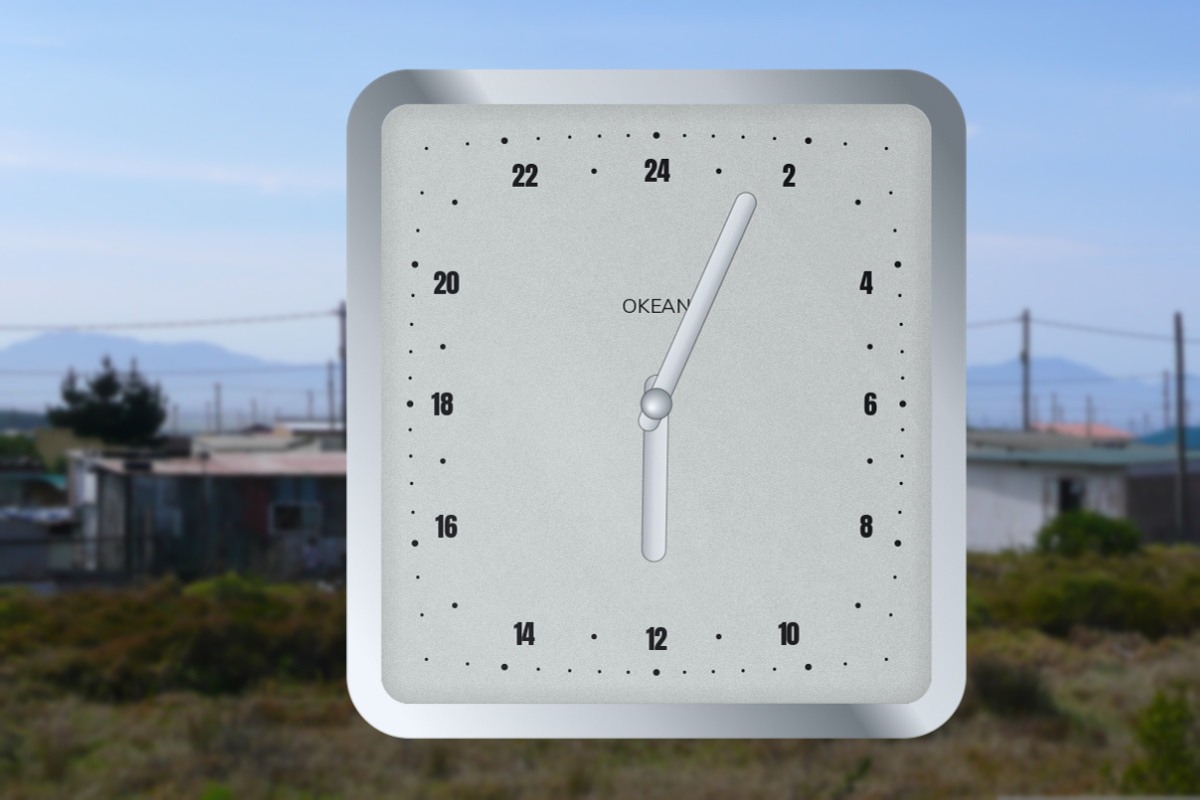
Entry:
12 h 04 min
